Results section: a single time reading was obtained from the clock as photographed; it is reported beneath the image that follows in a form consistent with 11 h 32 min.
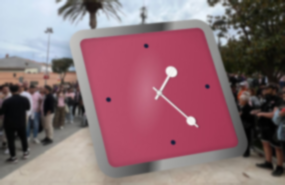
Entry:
1 h 24 min
